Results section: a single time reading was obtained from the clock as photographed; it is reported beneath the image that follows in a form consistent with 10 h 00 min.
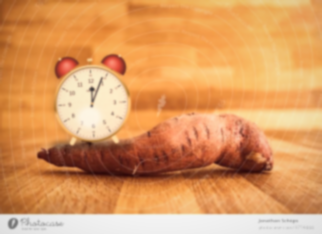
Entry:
12 h 04 min
